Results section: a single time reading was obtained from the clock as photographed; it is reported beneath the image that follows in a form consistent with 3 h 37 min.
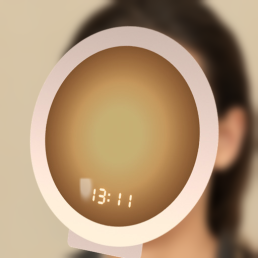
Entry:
13 h 11 min
